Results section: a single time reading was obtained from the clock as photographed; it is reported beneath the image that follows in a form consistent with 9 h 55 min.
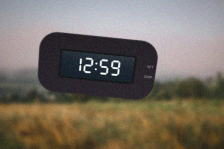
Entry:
12 h 59 min
